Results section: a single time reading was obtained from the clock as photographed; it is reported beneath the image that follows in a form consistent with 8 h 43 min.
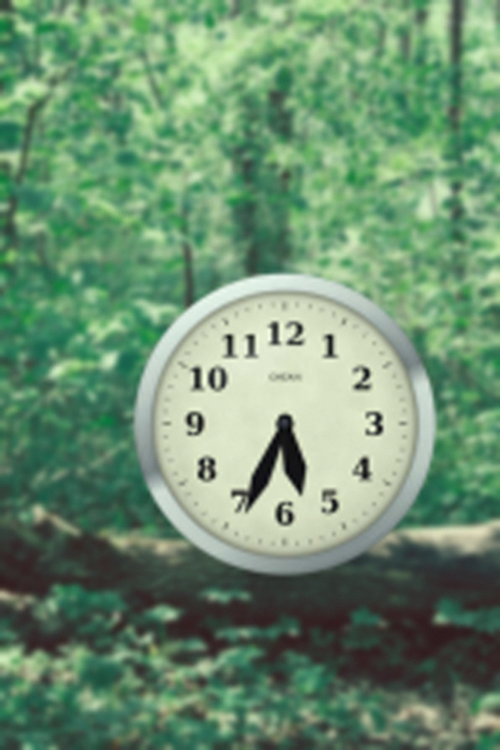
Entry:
5 h 34 min
